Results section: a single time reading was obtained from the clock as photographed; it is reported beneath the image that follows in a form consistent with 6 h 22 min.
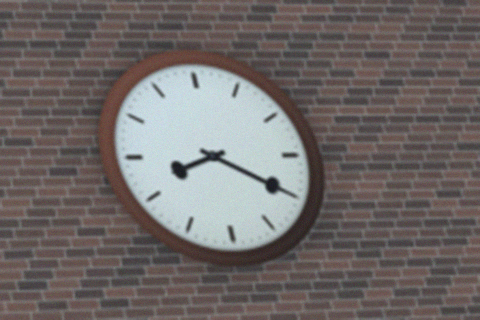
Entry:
8 h 20 min
